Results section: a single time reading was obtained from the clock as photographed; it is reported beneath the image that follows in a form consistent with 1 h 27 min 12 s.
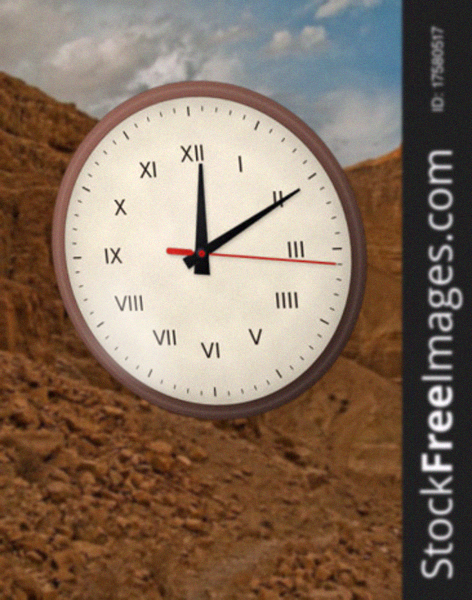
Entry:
12 h 10 min 16 s
